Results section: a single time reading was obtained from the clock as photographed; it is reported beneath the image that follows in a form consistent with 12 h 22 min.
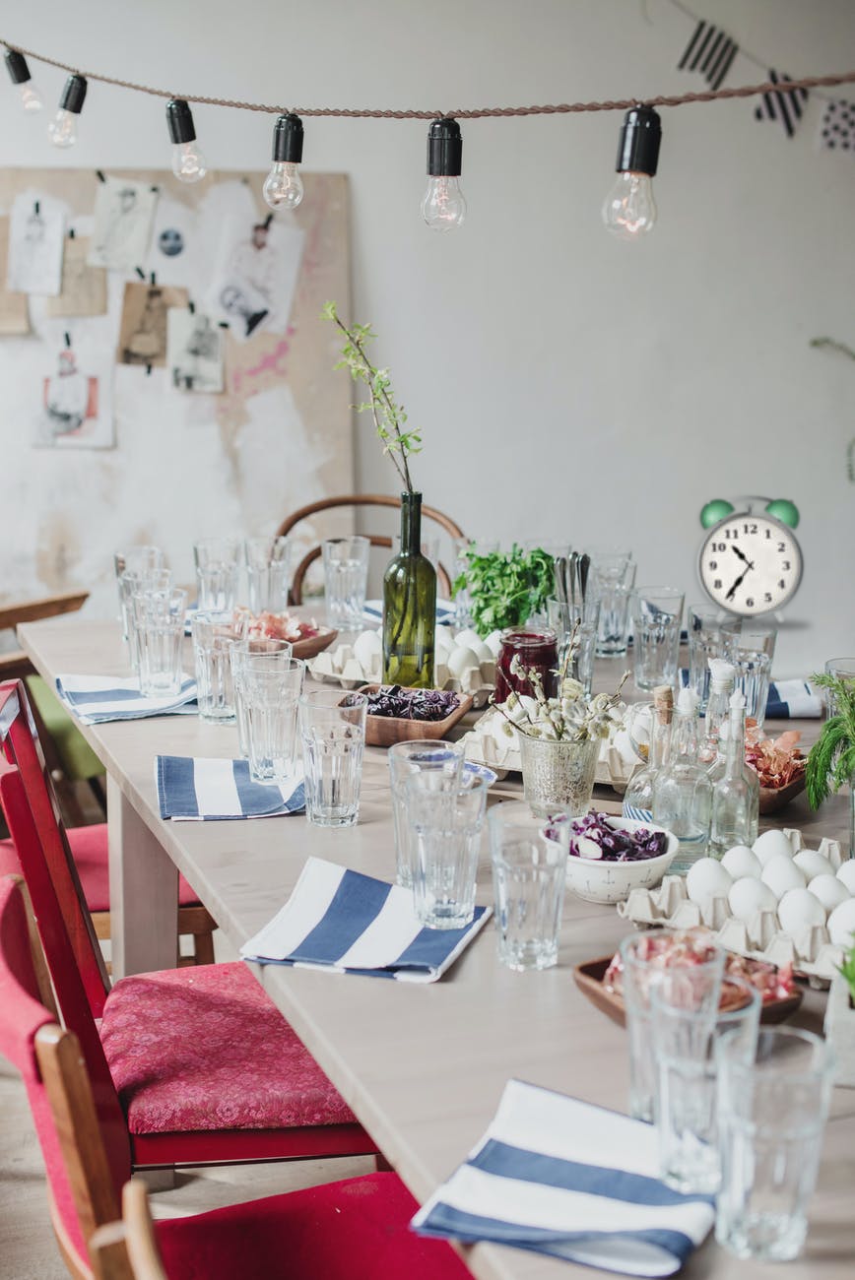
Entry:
10 h 36 min
